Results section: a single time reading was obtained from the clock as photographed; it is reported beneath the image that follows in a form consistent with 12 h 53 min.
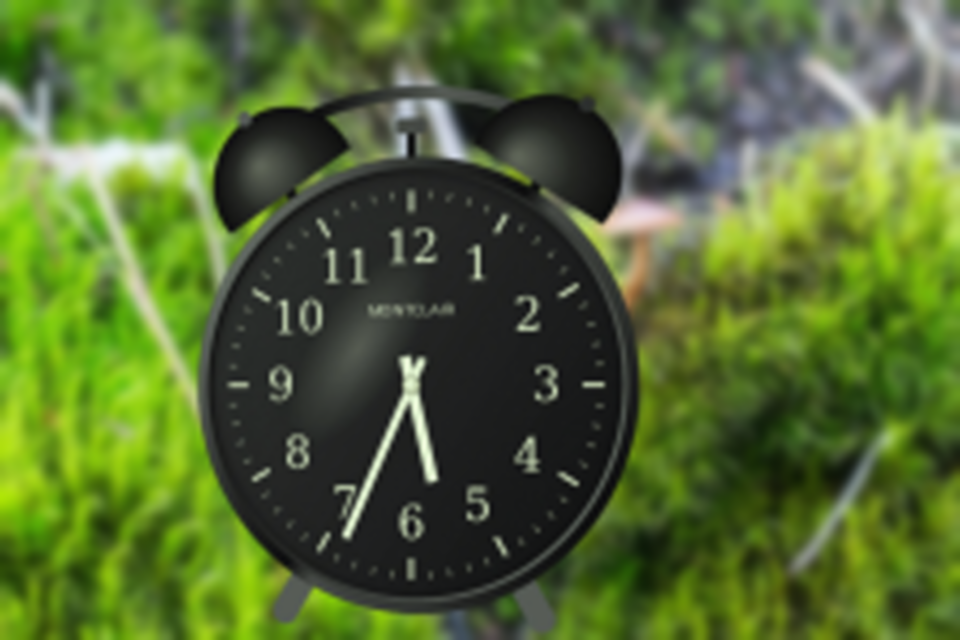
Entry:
5 h 34 min
